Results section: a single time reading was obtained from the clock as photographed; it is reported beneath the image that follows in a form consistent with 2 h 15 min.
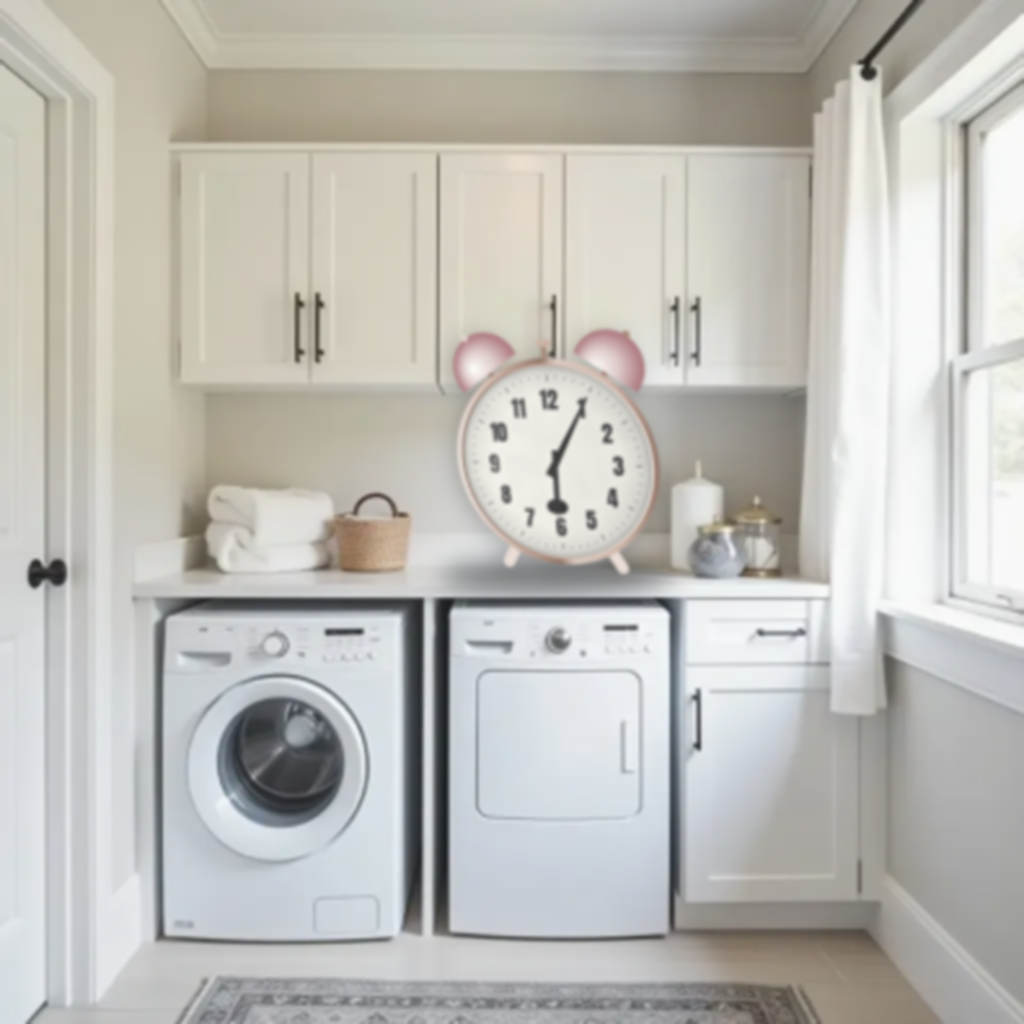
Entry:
6 h 05 min
